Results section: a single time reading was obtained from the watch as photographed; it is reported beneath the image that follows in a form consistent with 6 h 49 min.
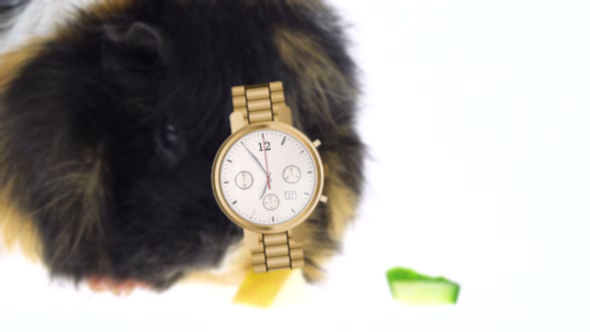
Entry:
6 h 55 min
